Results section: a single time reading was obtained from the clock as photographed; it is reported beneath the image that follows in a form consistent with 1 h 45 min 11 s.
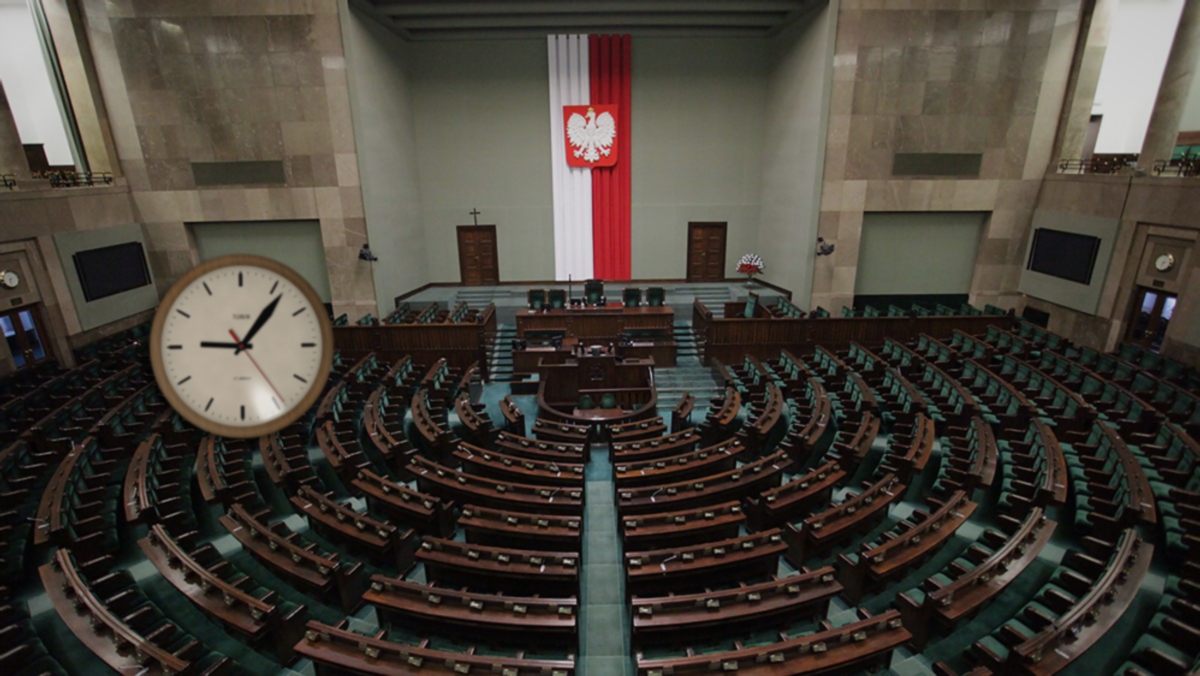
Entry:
9 h 06 min 24 s
